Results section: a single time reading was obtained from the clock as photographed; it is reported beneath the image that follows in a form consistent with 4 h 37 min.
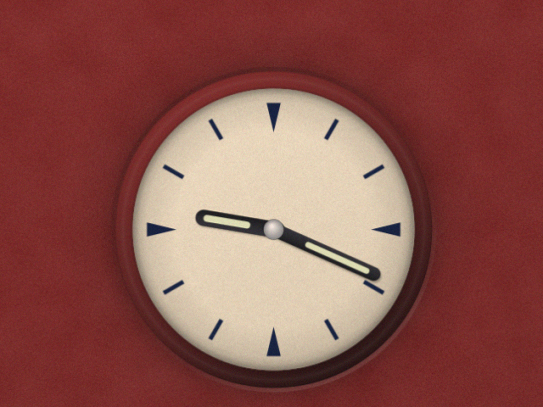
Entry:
9 h 19 min
